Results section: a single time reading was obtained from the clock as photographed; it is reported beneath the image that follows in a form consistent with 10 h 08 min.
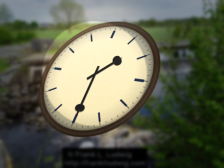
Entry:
1 h 30 min
